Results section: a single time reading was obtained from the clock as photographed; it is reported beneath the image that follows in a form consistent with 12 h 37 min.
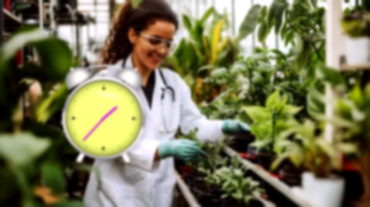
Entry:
1 h 37 min
